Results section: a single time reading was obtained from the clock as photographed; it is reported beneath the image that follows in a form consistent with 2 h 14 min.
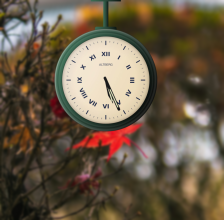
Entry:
5 h 26 min
